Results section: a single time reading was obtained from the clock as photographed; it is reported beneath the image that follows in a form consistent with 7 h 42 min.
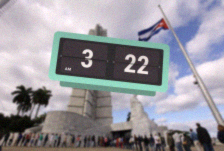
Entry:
3 h 22 min
